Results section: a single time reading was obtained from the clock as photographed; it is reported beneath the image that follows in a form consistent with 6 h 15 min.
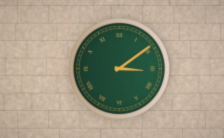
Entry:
3 h 09 min
